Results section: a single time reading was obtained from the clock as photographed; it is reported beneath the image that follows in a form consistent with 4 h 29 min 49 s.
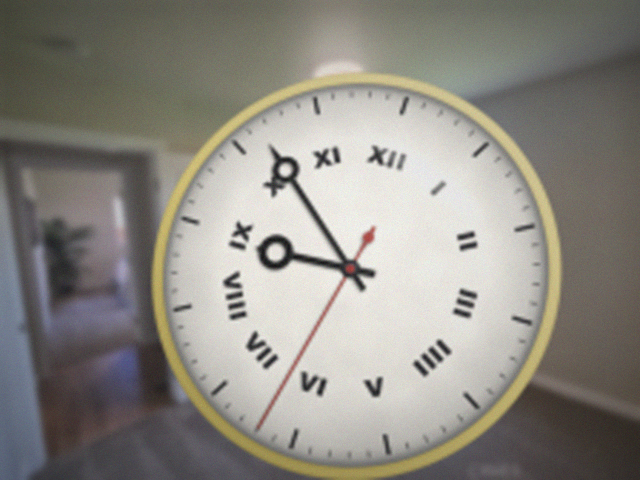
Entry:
8 h 51 min 32 s
